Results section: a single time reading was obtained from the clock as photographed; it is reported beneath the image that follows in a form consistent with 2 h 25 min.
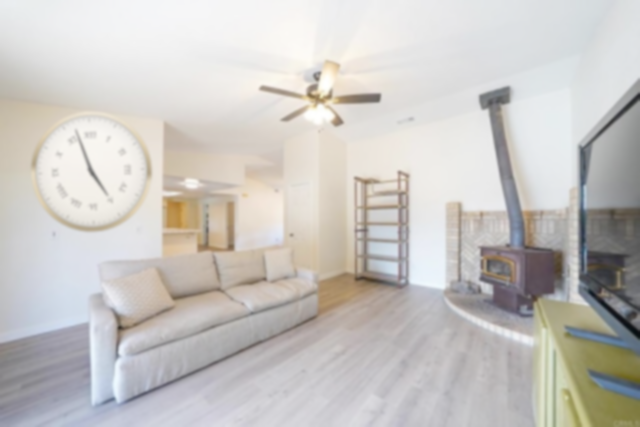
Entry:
4 h 57 min
